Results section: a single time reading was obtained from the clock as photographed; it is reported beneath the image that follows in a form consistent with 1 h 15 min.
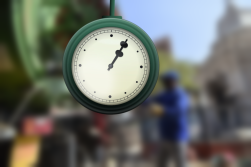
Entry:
1 h 05 min
